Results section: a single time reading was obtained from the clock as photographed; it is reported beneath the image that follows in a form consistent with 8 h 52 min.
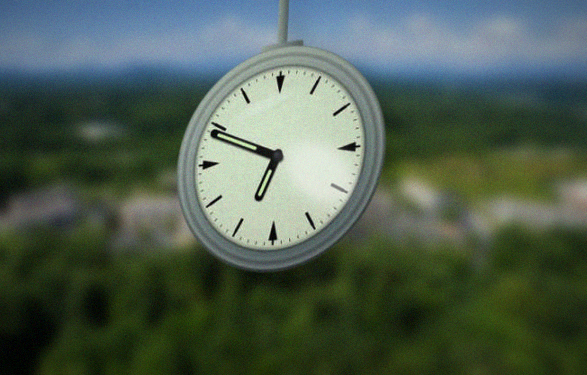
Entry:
6 h 49 min
